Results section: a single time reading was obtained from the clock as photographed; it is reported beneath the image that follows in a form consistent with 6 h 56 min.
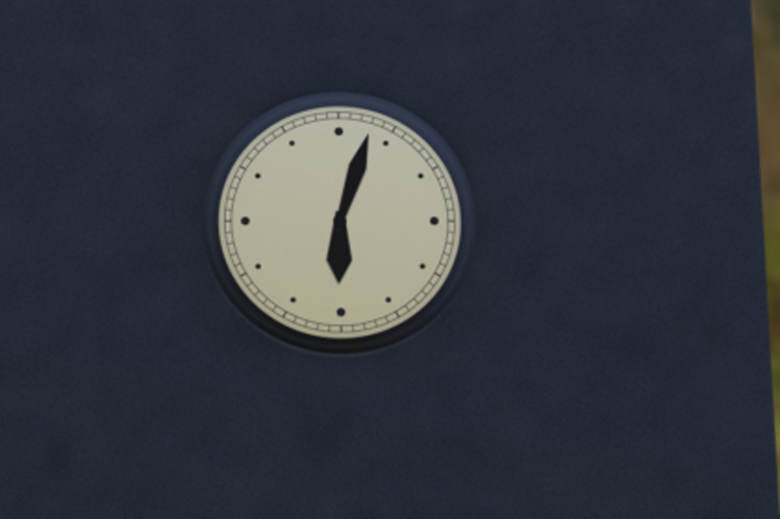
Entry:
6 h 03 min
